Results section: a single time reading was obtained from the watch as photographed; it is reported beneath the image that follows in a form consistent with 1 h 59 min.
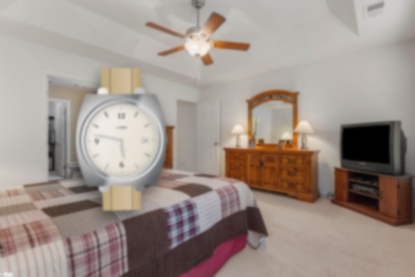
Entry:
5 h 47 min
